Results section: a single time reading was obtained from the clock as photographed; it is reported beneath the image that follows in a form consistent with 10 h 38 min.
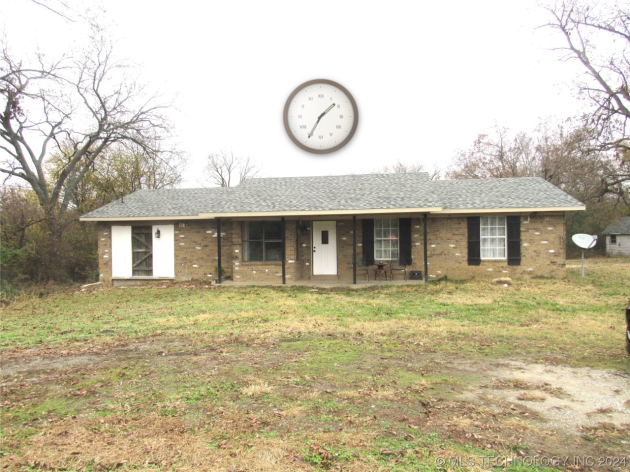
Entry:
1 h 35 min
